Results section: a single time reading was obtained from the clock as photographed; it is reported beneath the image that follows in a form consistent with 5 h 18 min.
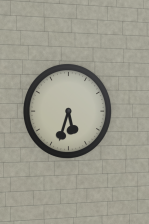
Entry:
5 h 33 min
